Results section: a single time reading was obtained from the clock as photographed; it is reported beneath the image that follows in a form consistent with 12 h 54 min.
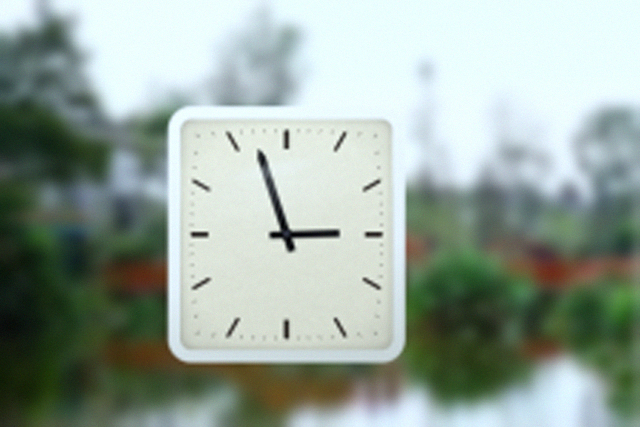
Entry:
2 h 57 min
